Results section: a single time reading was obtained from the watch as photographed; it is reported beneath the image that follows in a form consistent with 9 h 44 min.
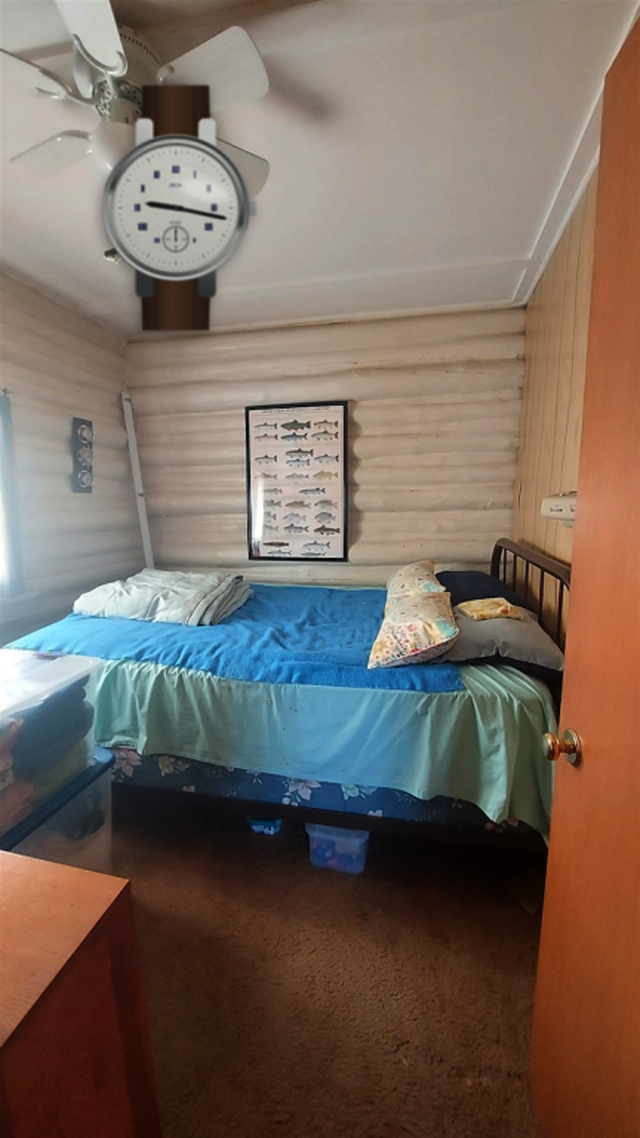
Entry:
9 h 17 min
